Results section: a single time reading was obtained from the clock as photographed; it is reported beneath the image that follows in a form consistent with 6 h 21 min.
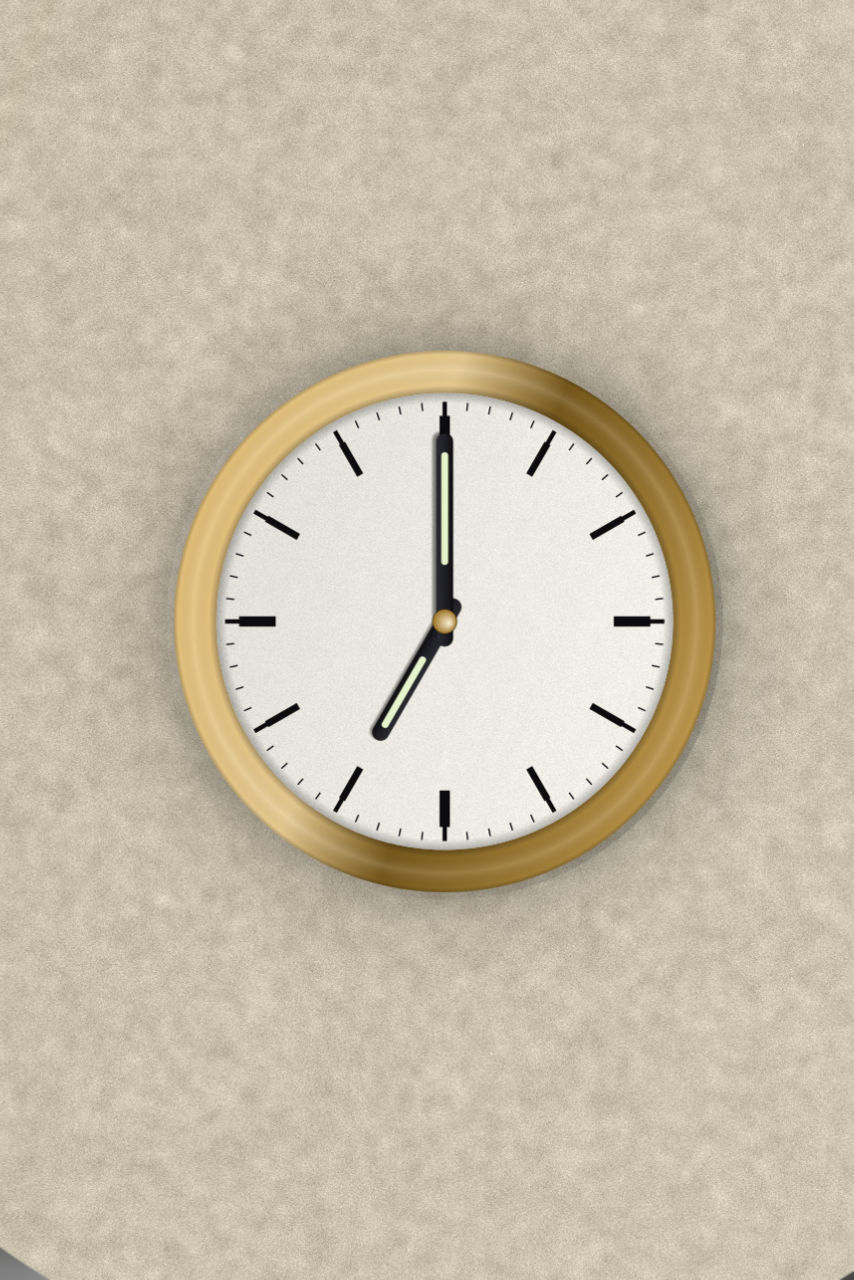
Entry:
7 h 00 min
